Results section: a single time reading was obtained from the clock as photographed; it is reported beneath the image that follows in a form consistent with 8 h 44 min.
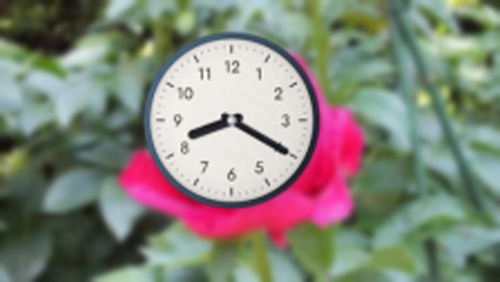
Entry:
8 h 20 min
